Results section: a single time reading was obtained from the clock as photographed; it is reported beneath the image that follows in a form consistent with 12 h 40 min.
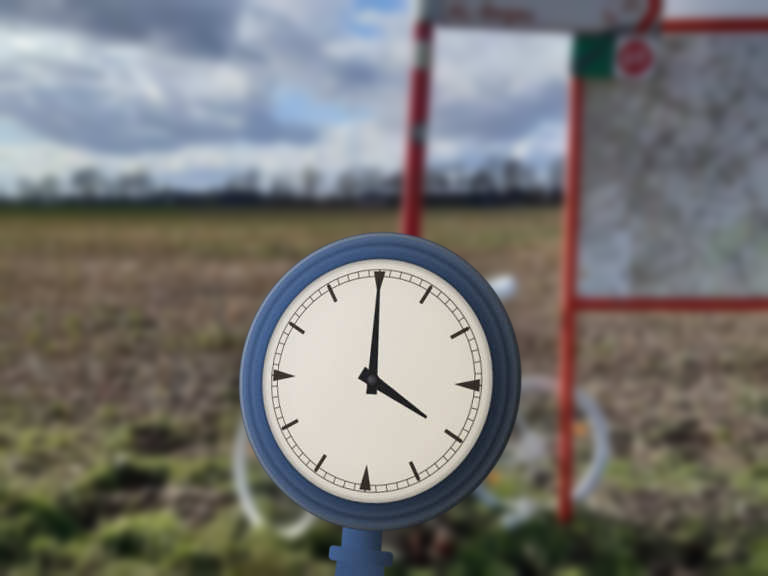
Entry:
4 h 00 min
